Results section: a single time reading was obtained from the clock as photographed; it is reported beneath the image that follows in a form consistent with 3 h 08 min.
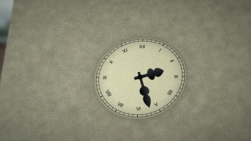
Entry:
2 h 27 min
